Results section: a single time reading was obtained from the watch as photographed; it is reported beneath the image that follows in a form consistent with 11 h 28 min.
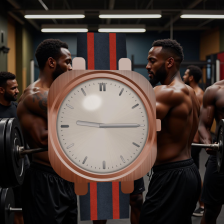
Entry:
9 h 15 min
